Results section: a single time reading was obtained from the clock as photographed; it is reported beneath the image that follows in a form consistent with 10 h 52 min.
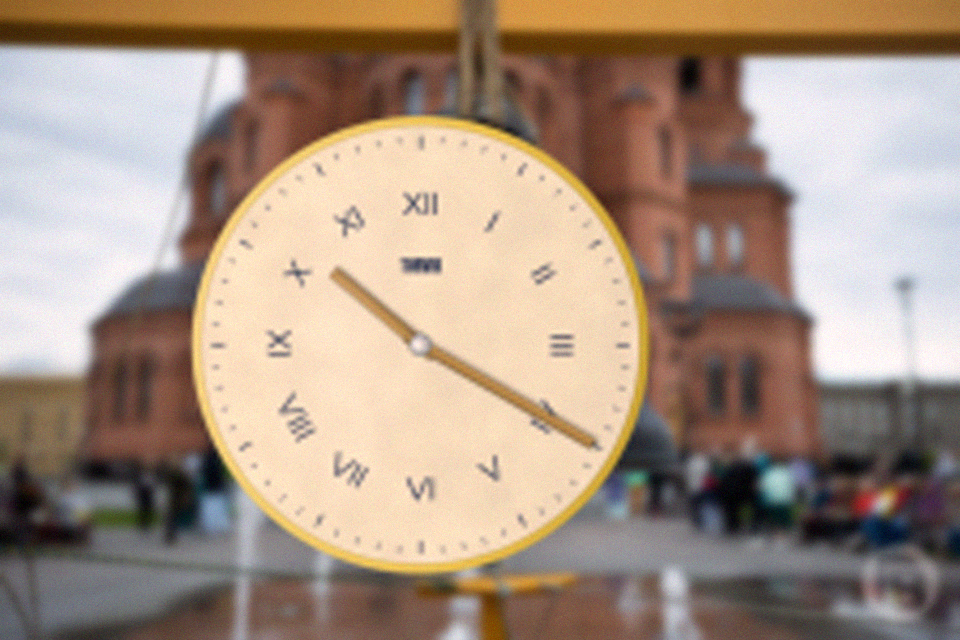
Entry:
10 h 20 min
